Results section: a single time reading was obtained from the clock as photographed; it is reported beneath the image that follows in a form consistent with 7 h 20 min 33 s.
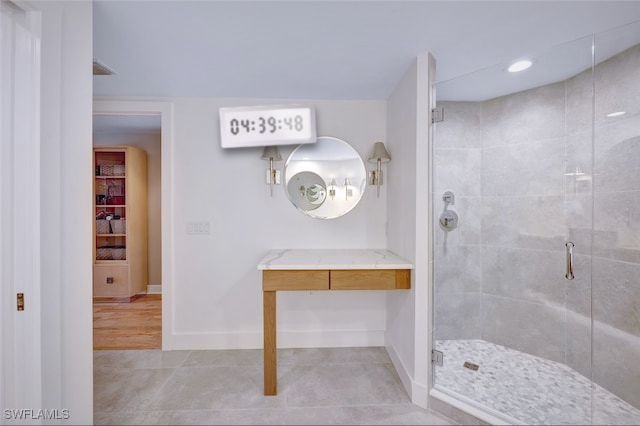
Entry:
4 h 39 min 48 s
